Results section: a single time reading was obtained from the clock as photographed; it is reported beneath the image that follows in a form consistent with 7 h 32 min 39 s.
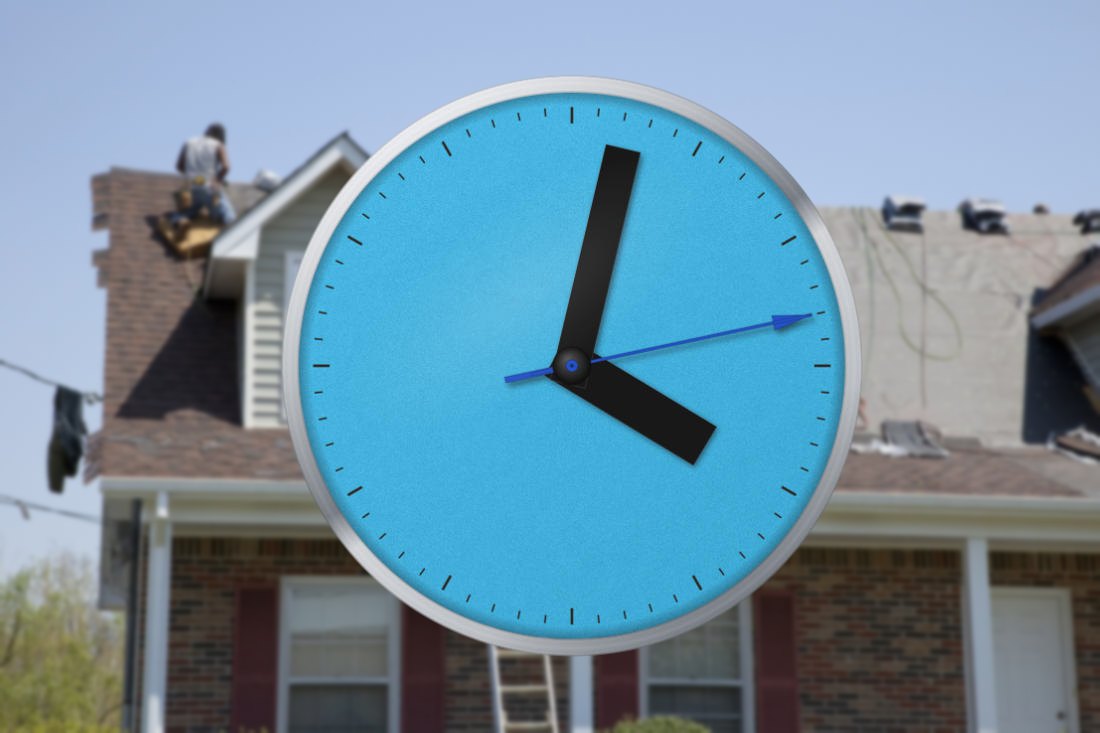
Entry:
4 h 02 min 13 s
